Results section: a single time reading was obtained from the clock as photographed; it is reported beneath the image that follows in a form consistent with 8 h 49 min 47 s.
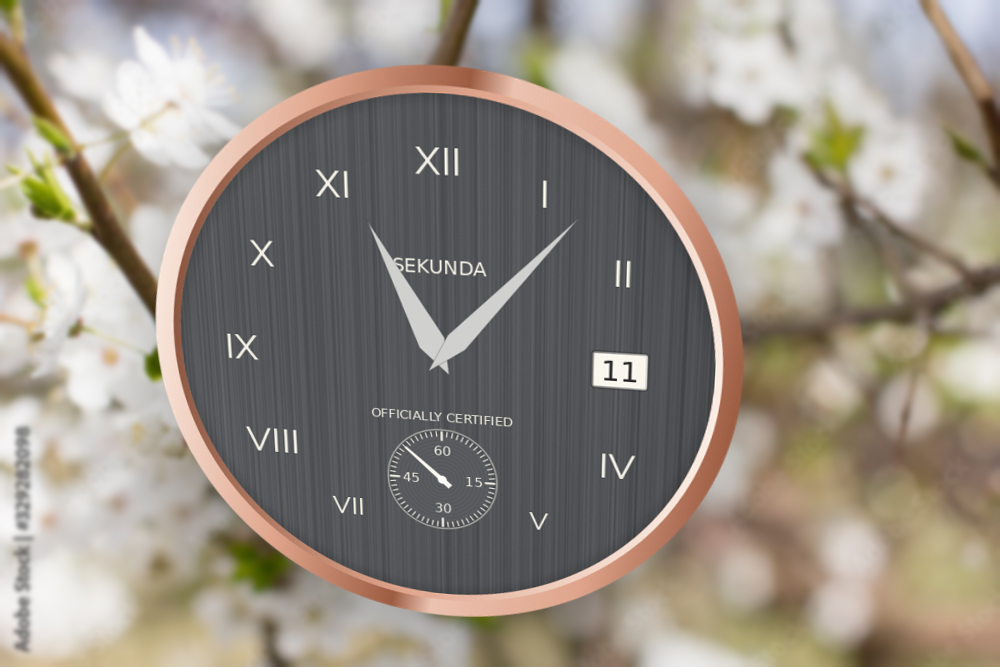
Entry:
11 h 06 min 52 s
